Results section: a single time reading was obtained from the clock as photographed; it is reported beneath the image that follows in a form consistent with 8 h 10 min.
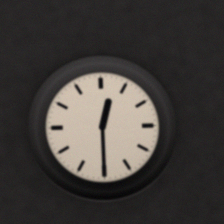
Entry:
12 h 30 min
